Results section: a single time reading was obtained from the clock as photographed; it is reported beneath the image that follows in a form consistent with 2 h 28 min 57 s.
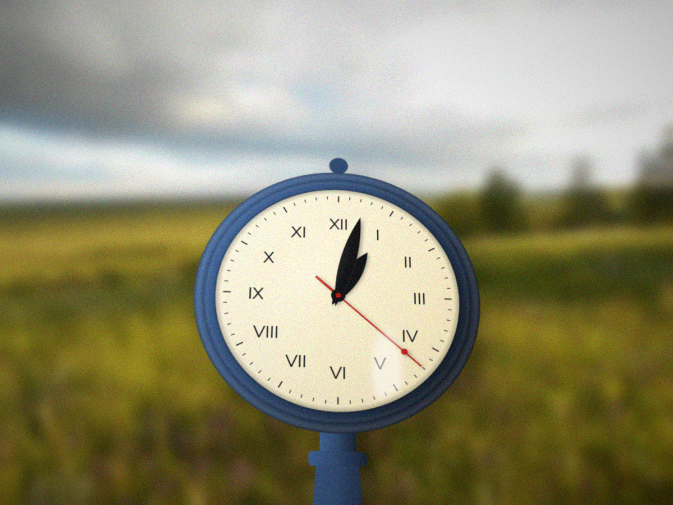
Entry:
1 h 02 min 22 s
